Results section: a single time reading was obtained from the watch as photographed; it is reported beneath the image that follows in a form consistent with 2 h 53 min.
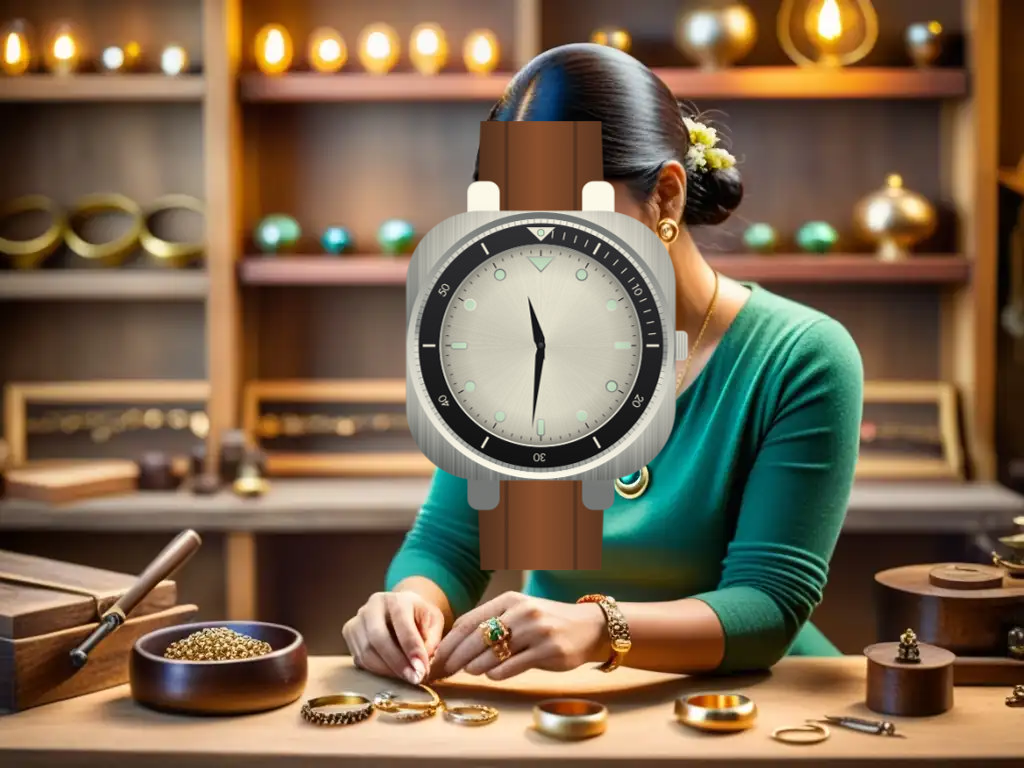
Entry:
11 h 31 min
